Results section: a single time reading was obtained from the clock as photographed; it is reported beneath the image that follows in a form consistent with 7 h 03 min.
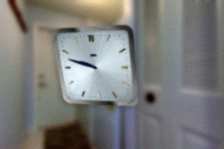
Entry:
9 h 48 min
